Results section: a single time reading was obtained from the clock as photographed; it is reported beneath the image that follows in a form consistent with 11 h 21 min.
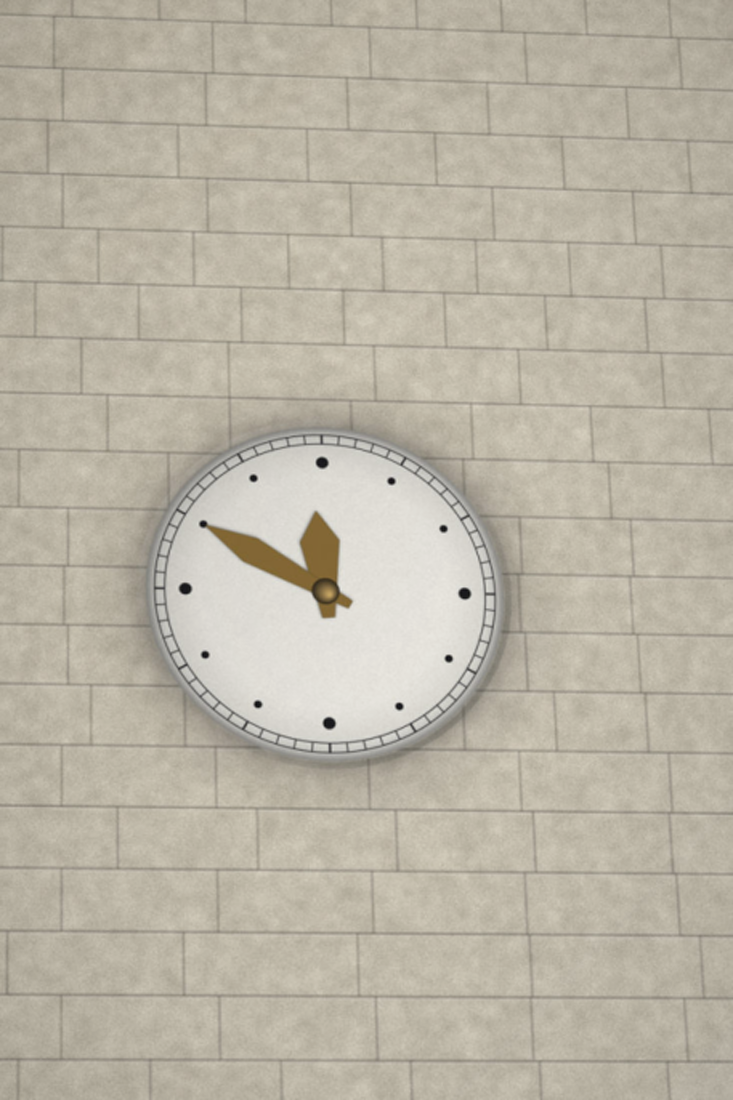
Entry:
11 h 50 min
